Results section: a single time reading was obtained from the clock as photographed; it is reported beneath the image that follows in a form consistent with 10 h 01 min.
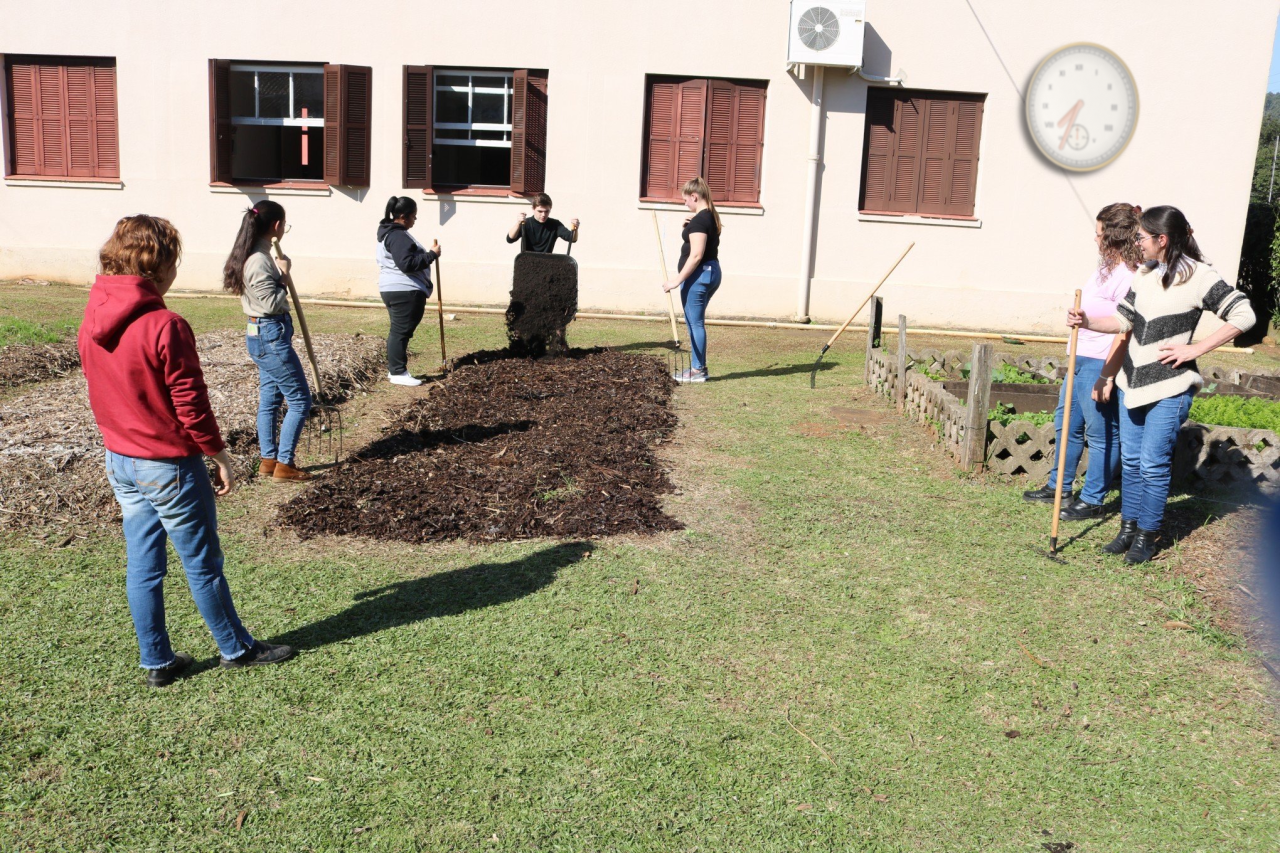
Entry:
7 h 34 min
